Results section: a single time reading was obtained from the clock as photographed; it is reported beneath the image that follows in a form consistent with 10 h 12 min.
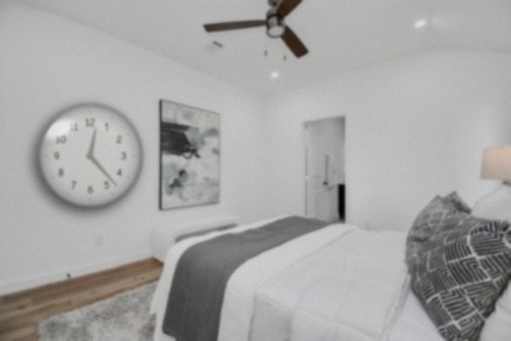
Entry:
12 h 23 min
